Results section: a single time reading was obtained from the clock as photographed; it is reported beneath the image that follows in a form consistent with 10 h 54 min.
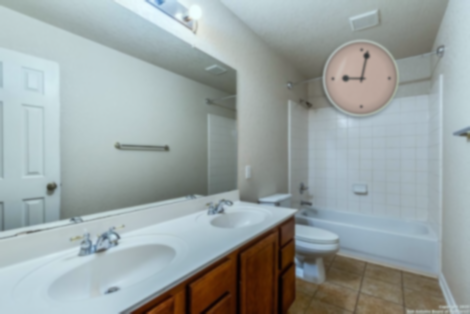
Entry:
9 h 02 min
